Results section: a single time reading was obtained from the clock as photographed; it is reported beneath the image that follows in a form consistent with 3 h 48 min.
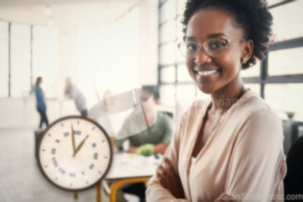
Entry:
12 h 58 min
